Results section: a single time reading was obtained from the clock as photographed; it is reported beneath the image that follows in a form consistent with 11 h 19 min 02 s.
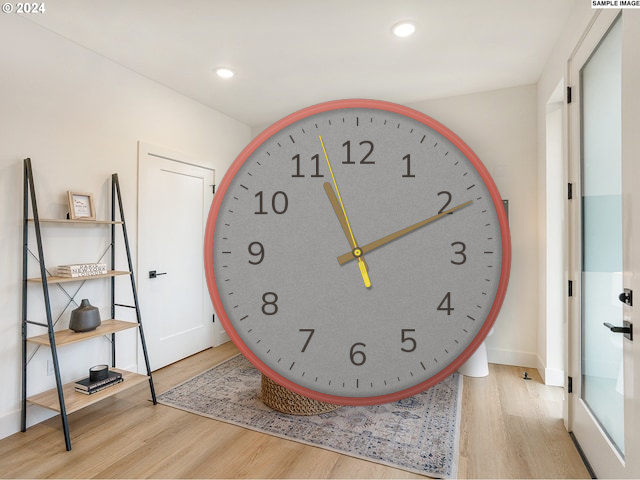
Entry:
11 h 10 min 57 s
